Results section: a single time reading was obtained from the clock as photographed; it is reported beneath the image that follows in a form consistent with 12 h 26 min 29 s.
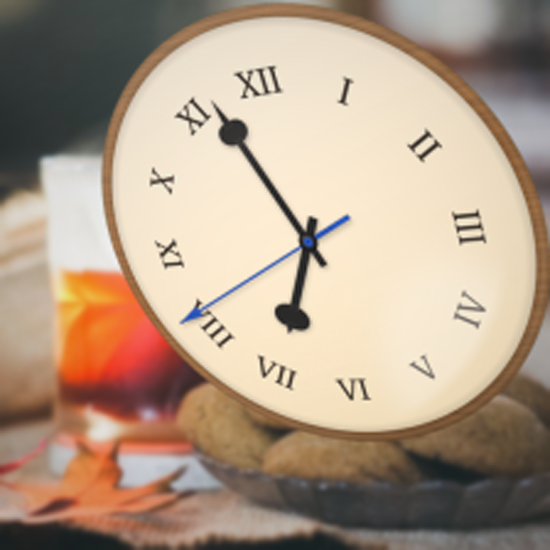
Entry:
6 h 56 min 41 s
